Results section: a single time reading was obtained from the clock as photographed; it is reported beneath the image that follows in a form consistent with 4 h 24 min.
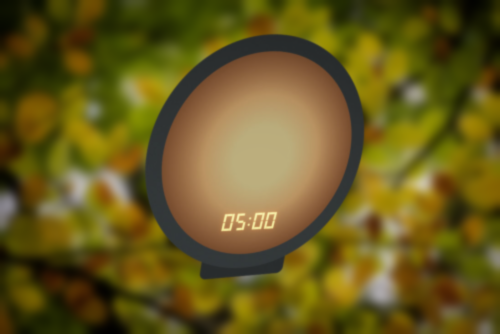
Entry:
5 h 00 min
